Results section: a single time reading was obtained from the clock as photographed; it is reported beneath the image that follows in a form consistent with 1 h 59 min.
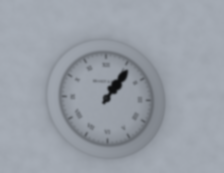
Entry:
1 h 06 min
